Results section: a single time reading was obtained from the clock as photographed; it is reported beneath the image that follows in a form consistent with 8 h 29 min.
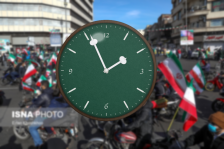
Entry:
1 h 56 min
